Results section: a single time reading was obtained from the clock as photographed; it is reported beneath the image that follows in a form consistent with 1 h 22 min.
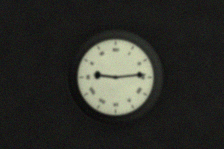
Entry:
9 h 14 min
